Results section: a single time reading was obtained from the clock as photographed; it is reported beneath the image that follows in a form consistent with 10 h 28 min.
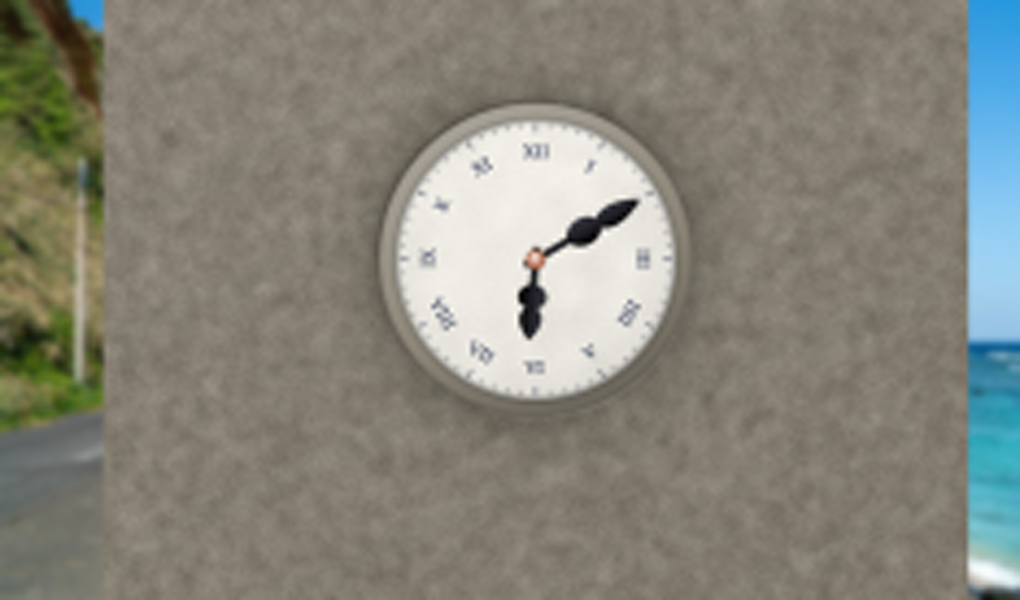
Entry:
6 h 10 min
